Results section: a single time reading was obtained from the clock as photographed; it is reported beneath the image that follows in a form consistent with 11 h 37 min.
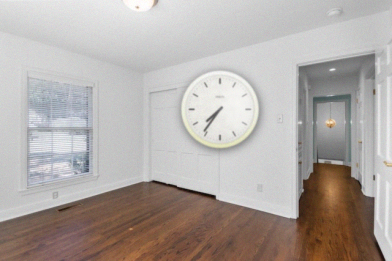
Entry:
7 h 36 min
